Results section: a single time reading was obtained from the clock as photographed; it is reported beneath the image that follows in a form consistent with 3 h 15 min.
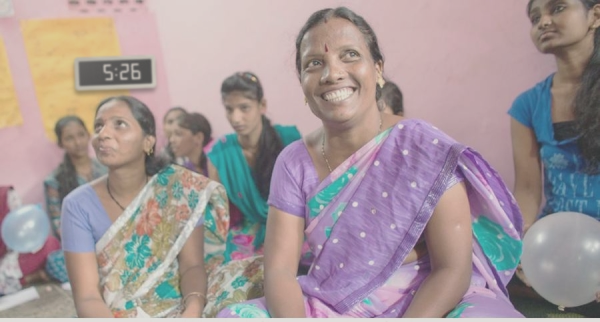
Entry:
5 h 26 min
